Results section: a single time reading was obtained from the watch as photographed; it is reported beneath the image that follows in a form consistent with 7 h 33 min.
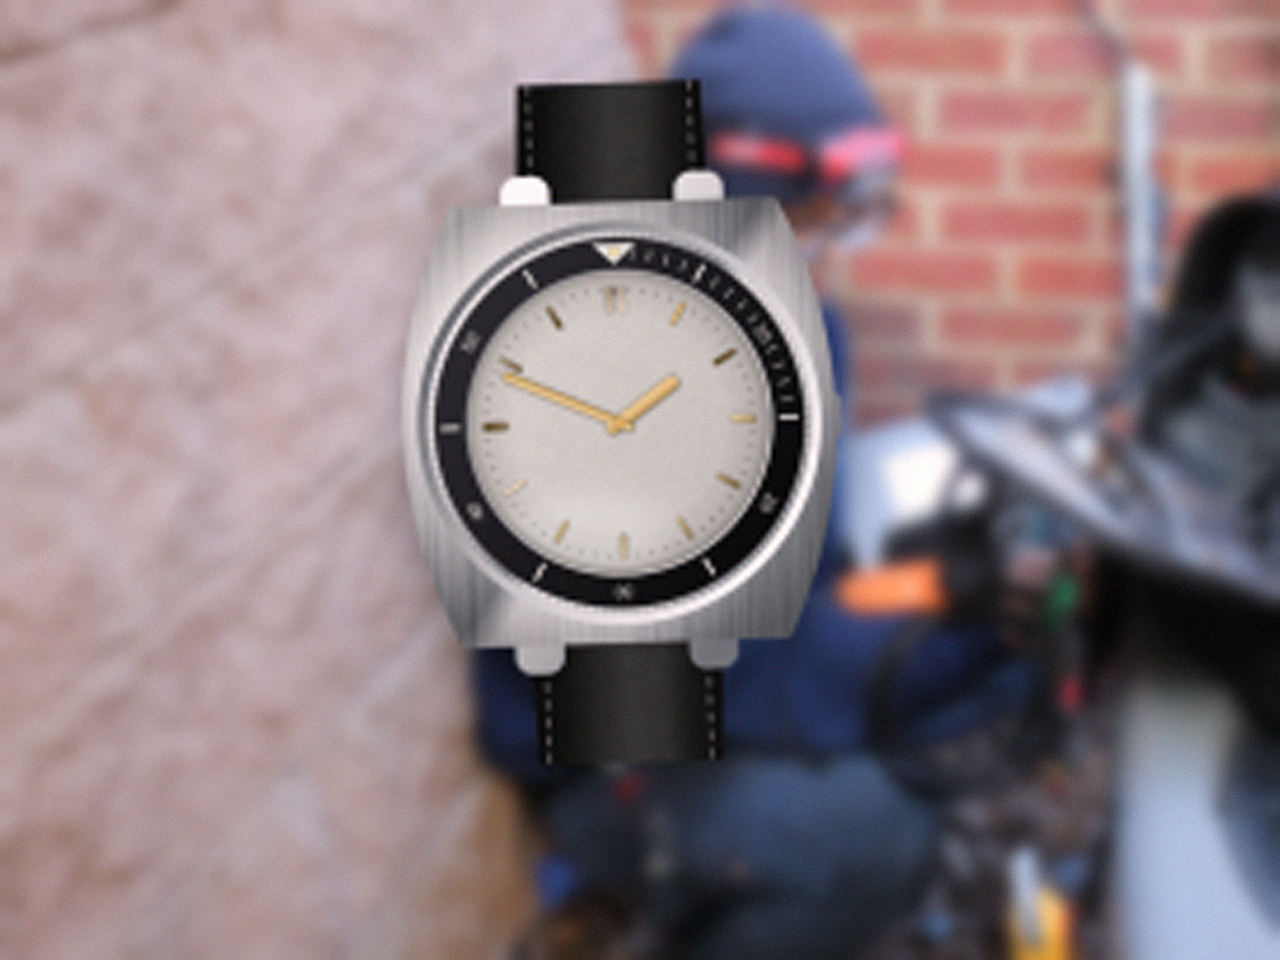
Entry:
1 h 49 min
